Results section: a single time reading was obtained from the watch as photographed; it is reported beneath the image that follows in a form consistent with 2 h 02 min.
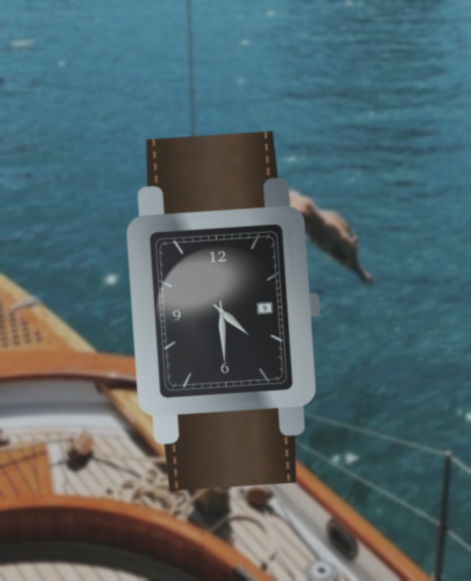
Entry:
4 h 30 min
